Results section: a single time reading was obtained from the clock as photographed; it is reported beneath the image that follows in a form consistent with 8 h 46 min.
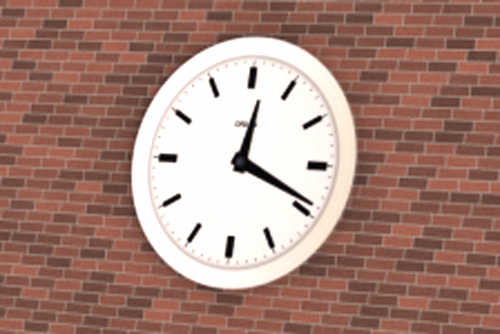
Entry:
12 h 19 min
